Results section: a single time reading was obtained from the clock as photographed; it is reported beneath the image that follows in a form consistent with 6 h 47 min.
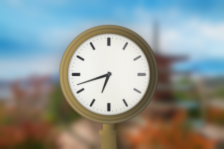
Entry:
6 h 42 min
